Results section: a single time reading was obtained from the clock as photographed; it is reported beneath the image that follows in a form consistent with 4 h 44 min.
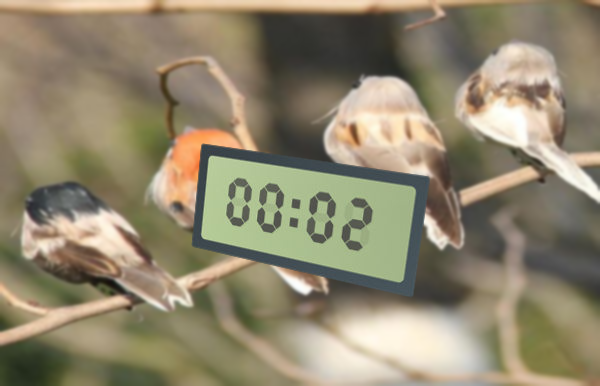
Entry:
0 h 02 min
